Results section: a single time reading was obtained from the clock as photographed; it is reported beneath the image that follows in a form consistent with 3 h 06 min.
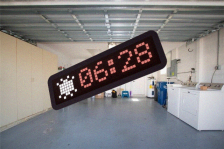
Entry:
6 h 28 min
